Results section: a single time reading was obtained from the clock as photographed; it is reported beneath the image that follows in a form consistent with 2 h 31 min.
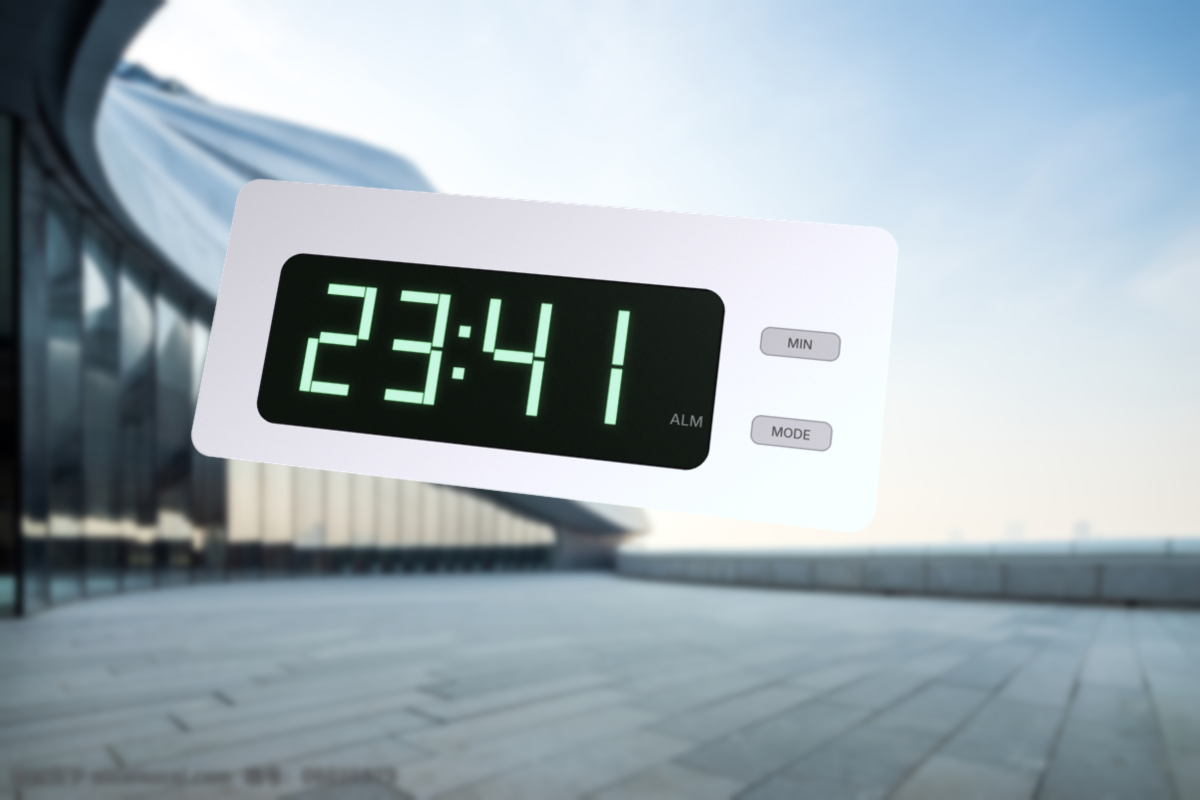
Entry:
23 h 41 min
